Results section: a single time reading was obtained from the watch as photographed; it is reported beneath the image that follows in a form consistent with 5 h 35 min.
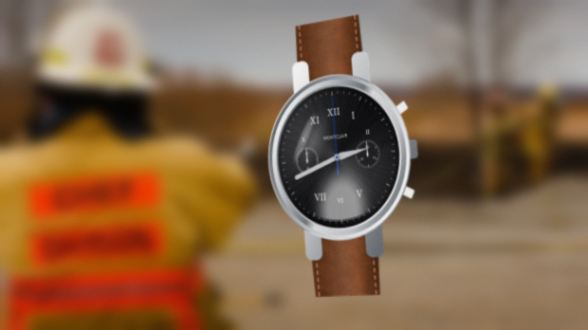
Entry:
2 h 42 min
